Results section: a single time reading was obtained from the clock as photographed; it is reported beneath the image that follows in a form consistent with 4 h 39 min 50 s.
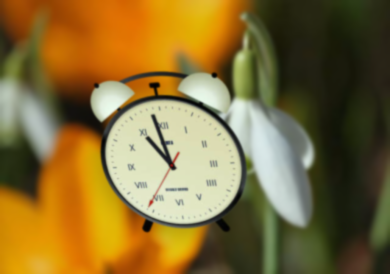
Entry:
10 h 58 min 36 s
